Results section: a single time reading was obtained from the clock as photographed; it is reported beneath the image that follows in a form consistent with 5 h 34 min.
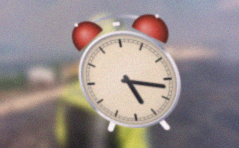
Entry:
5 h 17 min
